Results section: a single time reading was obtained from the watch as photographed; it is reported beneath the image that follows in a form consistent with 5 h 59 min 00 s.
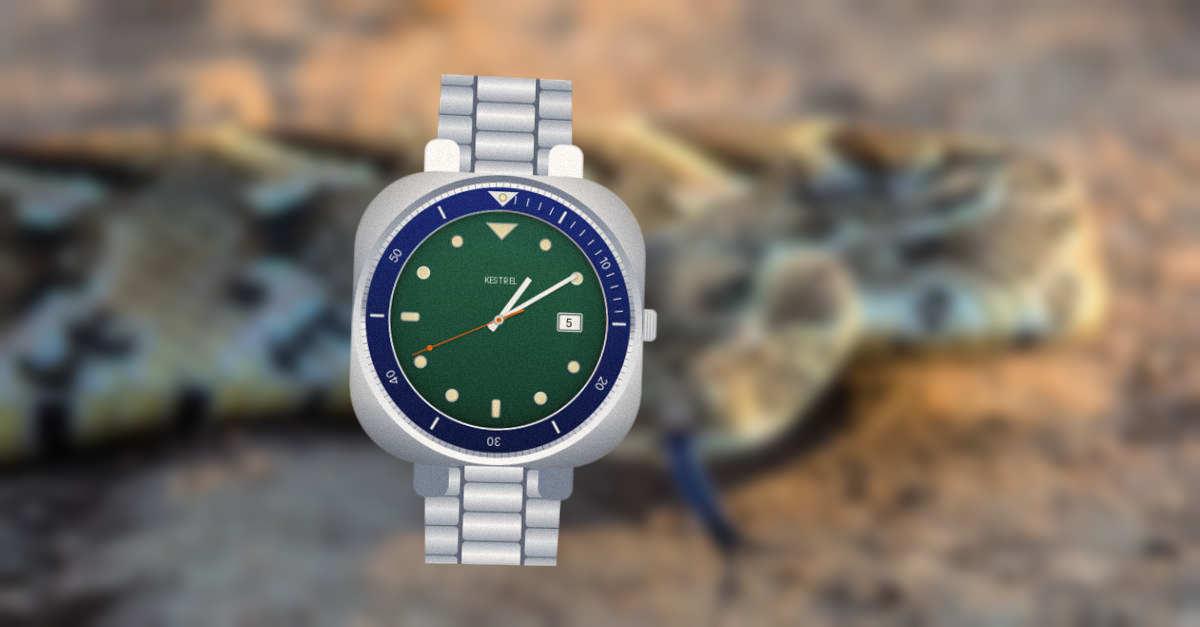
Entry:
1 h 09 min 41 s
